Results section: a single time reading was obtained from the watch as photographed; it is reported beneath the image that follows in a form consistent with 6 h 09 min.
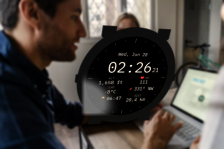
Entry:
2 h 26 min
